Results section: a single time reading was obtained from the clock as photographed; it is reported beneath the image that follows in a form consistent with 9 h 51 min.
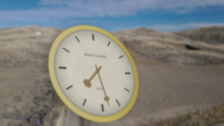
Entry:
7 h 28 min
